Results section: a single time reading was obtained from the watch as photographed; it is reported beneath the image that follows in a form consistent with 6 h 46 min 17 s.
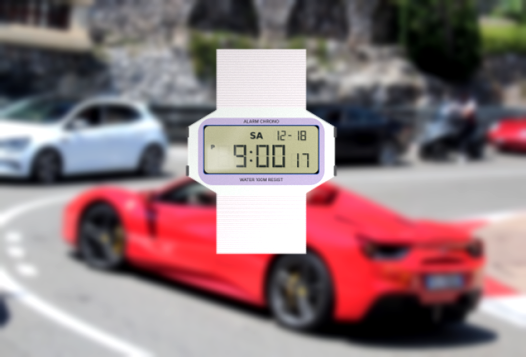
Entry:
9 h 00 min 17 s
